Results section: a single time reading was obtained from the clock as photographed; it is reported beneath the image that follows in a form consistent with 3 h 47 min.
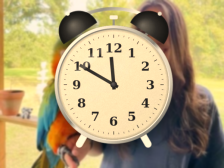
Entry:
11 h 50 min
